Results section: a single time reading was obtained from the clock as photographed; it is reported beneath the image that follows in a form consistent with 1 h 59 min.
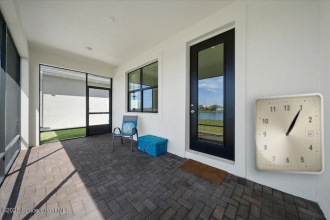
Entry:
1 h 05 min
